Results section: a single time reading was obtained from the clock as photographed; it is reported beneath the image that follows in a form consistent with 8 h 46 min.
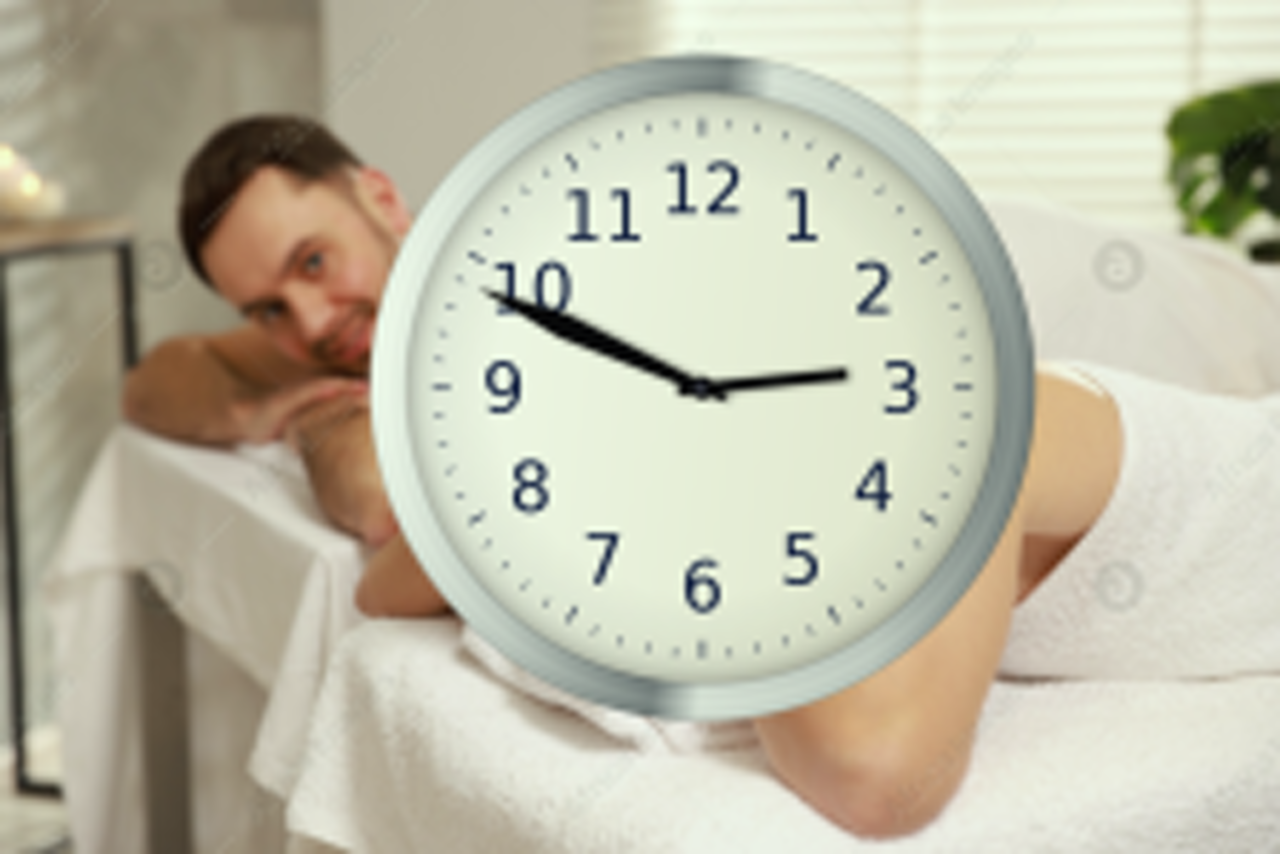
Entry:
2 h 49 min
